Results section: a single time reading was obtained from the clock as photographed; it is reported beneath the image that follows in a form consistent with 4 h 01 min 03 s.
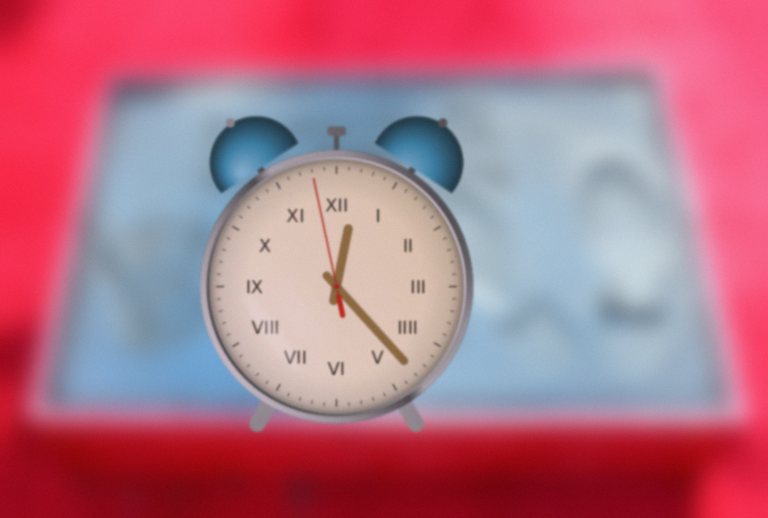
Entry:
12 h 22 min 58 s
